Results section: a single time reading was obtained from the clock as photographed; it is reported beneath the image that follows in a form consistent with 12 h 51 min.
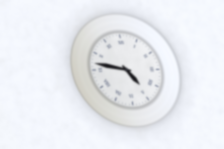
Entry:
4 h 47 min
